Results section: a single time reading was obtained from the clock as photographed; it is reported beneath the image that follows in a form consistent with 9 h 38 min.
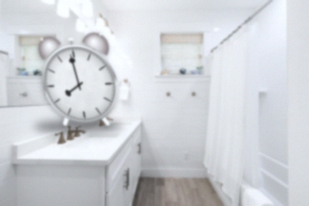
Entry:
7 h 59 min
